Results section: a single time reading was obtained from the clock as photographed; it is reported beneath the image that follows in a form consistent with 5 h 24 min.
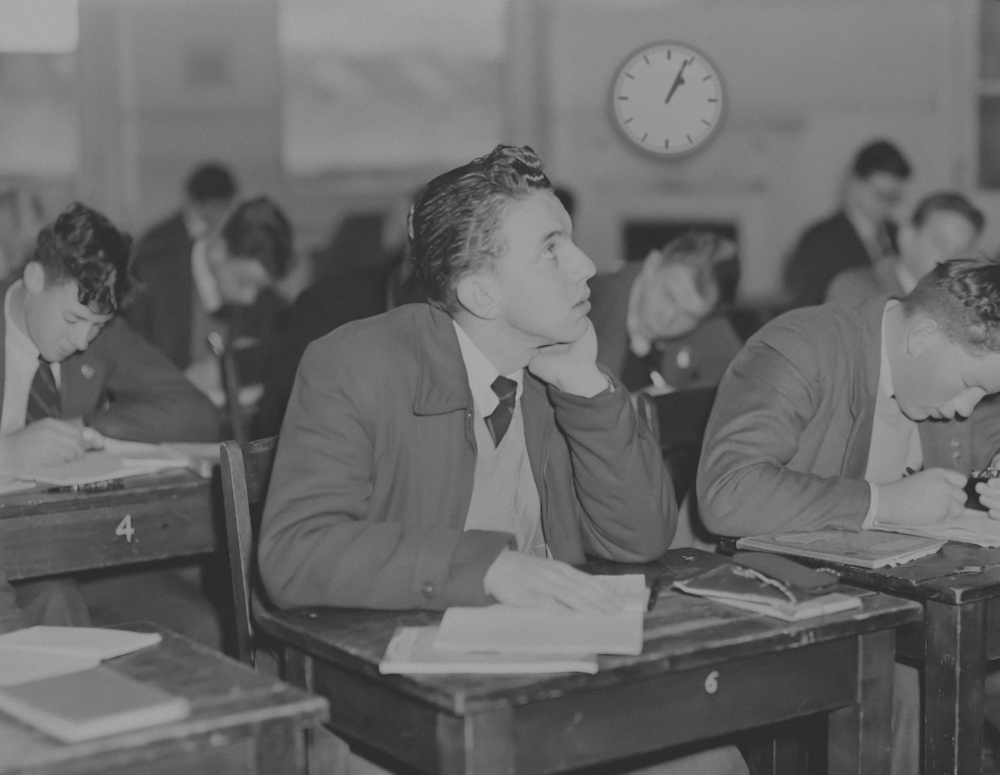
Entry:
1 h 04 min
